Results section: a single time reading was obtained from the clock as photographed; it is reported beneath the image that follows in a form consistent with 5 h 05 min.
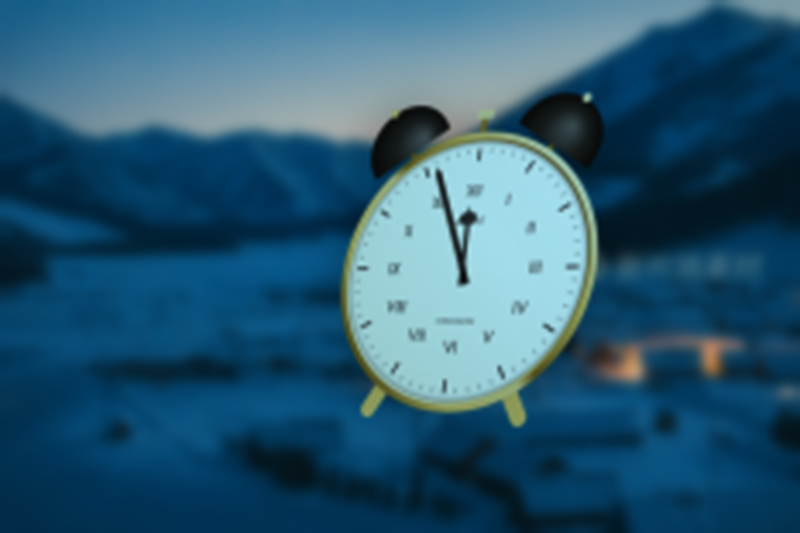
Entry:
11 h 56 min
